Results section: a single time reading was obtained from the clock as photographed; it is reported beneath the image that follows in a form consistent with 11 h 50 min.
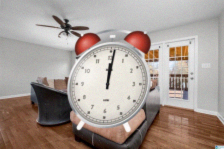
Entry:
12 h 01 min
